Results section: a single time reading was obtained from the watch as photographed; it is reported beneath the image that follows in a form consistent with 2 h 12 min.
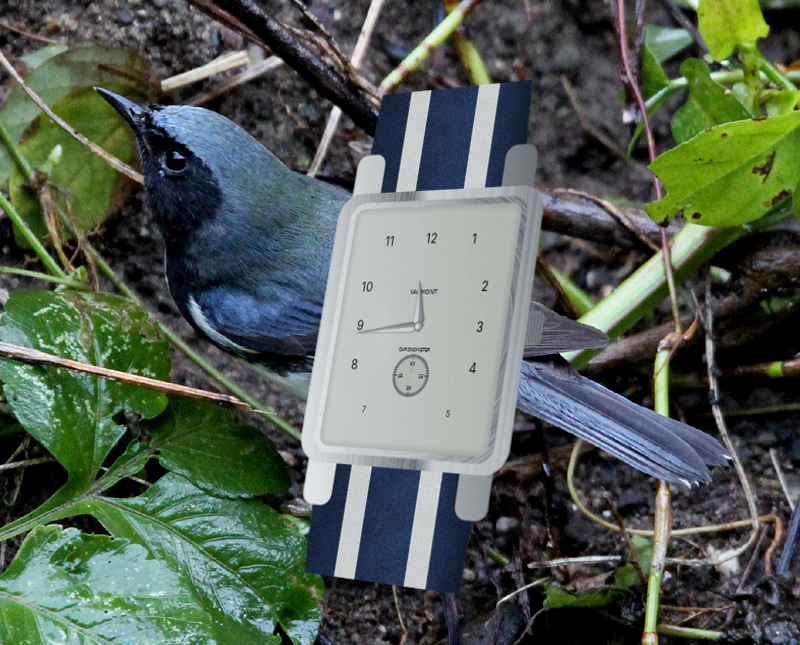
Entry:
11 h 44 min
